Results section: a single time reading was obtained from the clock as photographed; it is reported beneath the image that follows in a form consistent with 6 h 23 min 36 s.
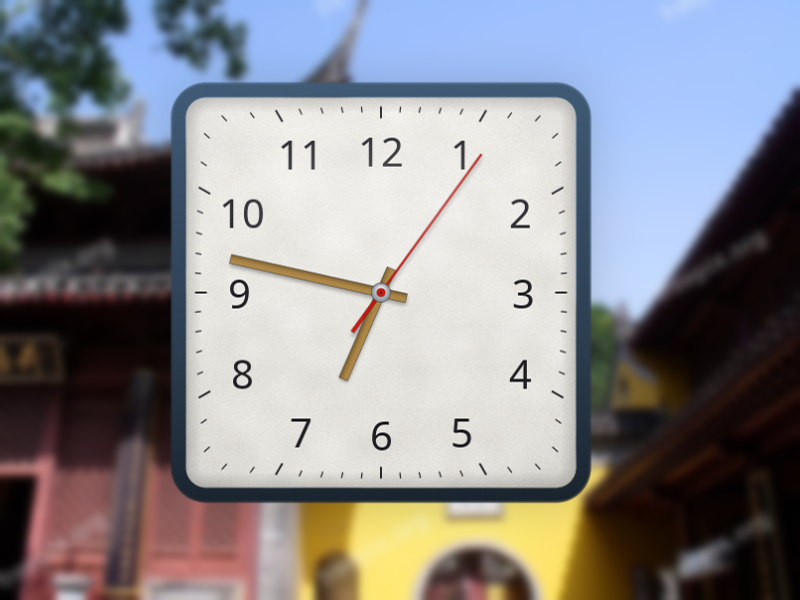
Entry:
6 h 47 min 06 s
